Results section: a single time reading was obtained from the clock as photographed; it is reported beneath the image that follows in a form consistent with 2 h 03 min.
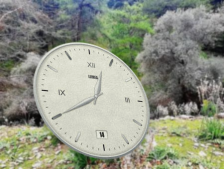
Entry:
12 h 40 min
